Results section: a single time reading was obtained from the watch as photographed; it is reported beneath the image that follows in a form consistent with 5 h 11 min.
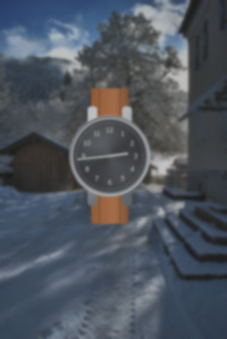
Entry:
2 h 44 min
